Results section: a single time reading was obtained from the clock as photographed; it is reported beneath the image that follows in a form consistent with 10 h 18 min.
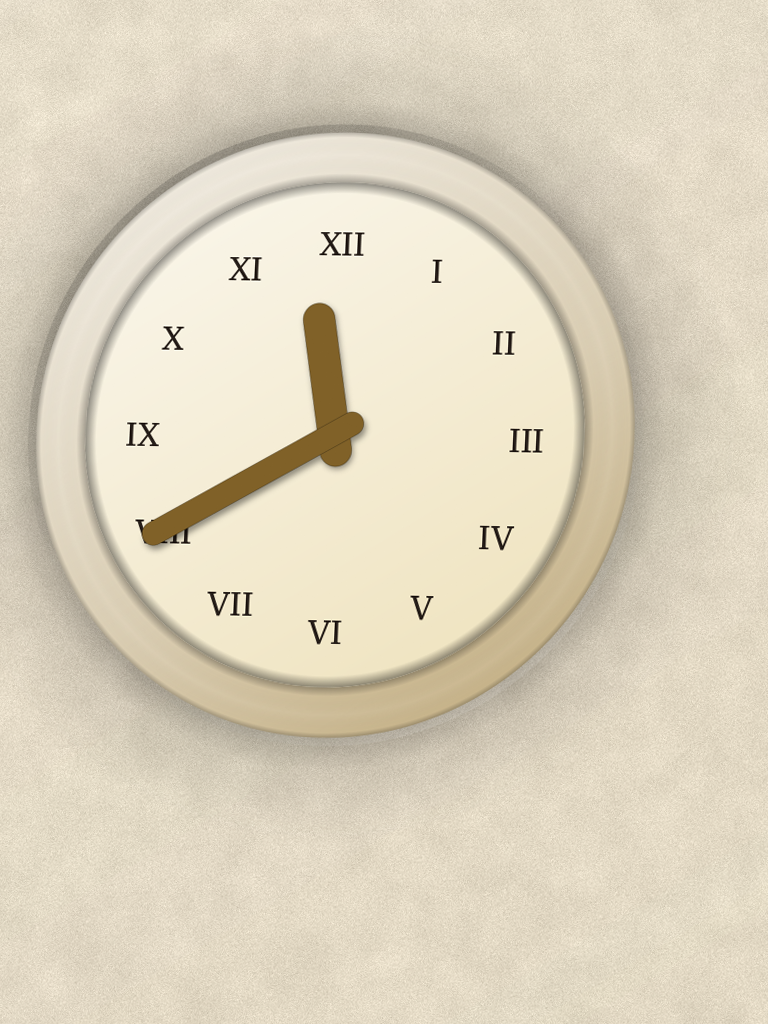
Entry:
11 h 40 min
